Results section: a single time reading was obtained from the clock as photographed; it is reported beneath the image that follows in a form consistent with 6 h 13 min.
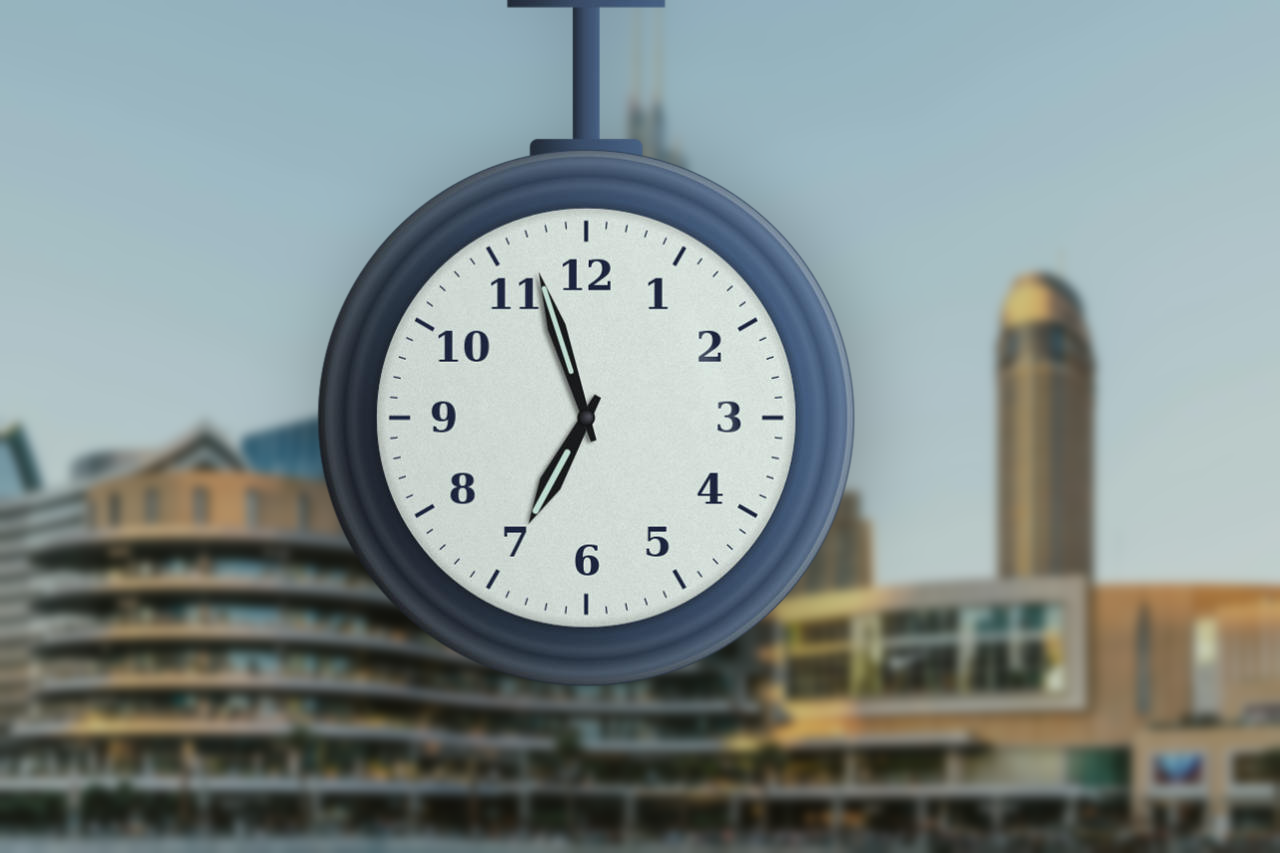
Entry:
6 h 57 min
